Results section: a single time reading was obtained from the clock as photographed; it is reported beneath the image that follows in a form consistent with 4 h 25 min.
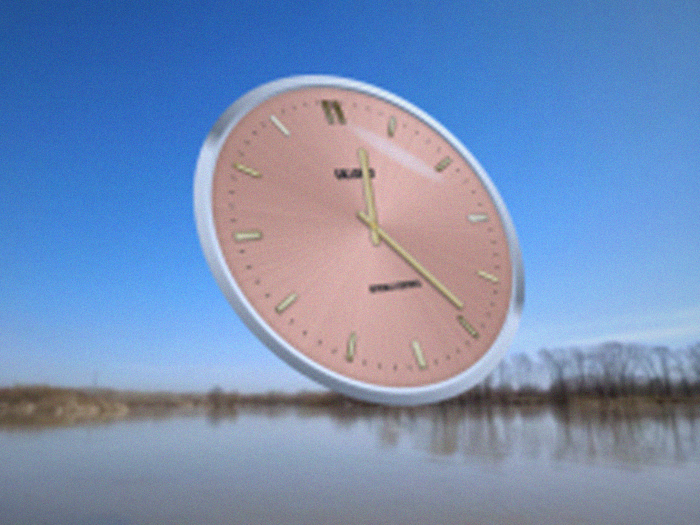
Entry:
12 h 24 min
